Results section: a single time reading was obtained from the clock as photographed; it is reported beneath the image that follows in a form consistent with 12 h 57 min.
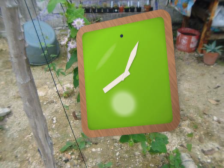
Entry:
8 h 05 min
